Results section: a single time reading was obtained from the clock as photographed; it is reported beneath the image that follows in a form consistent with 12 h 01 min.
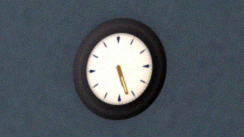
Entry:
5 h 27 min
